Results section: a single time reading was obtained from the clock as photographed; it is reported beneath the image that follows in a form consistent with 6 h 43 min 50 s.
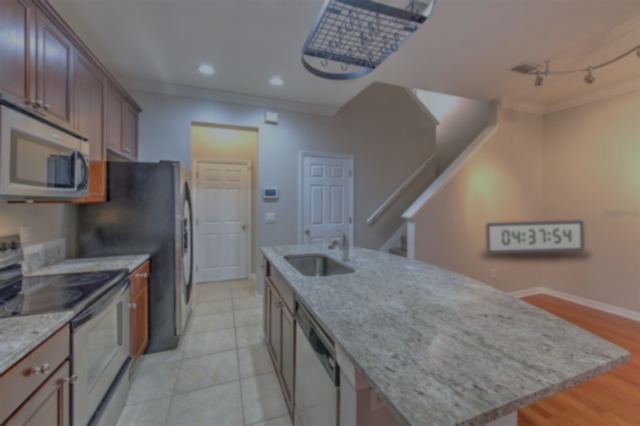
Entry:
4 h 37 min 54 s
